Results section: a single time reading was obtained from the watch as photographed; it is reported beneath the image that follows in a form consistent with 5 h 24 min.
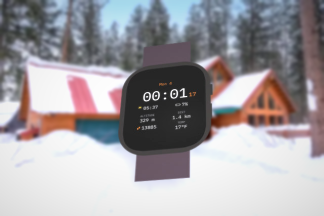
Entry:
0 h 01 min
